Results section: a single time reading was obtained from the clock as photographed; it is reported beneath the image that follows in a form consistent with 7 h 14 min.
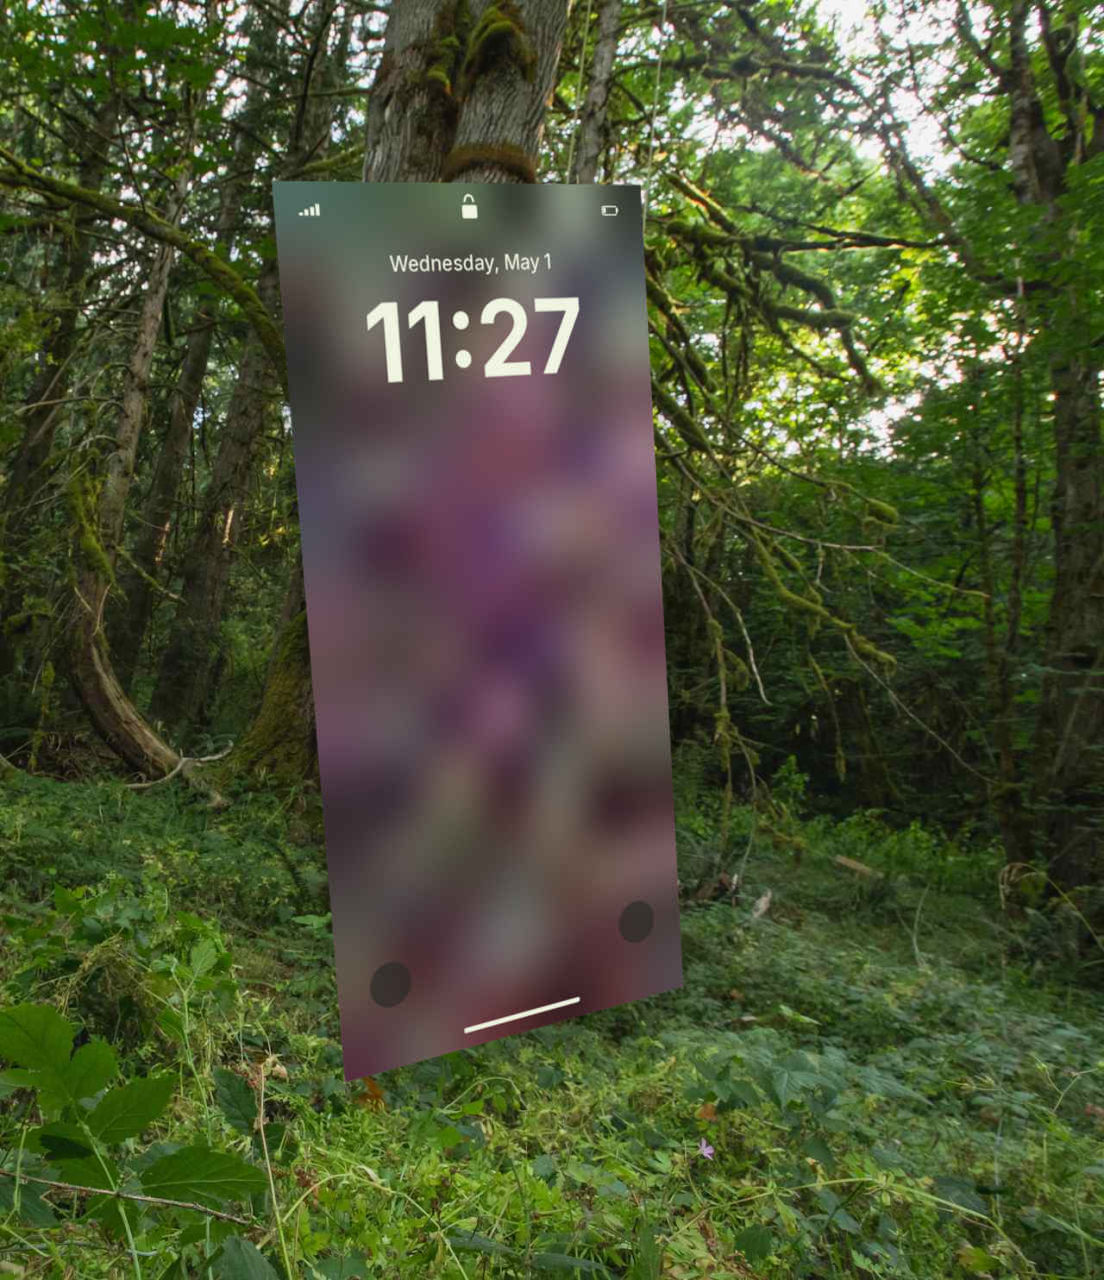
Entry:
11 h 27 min
